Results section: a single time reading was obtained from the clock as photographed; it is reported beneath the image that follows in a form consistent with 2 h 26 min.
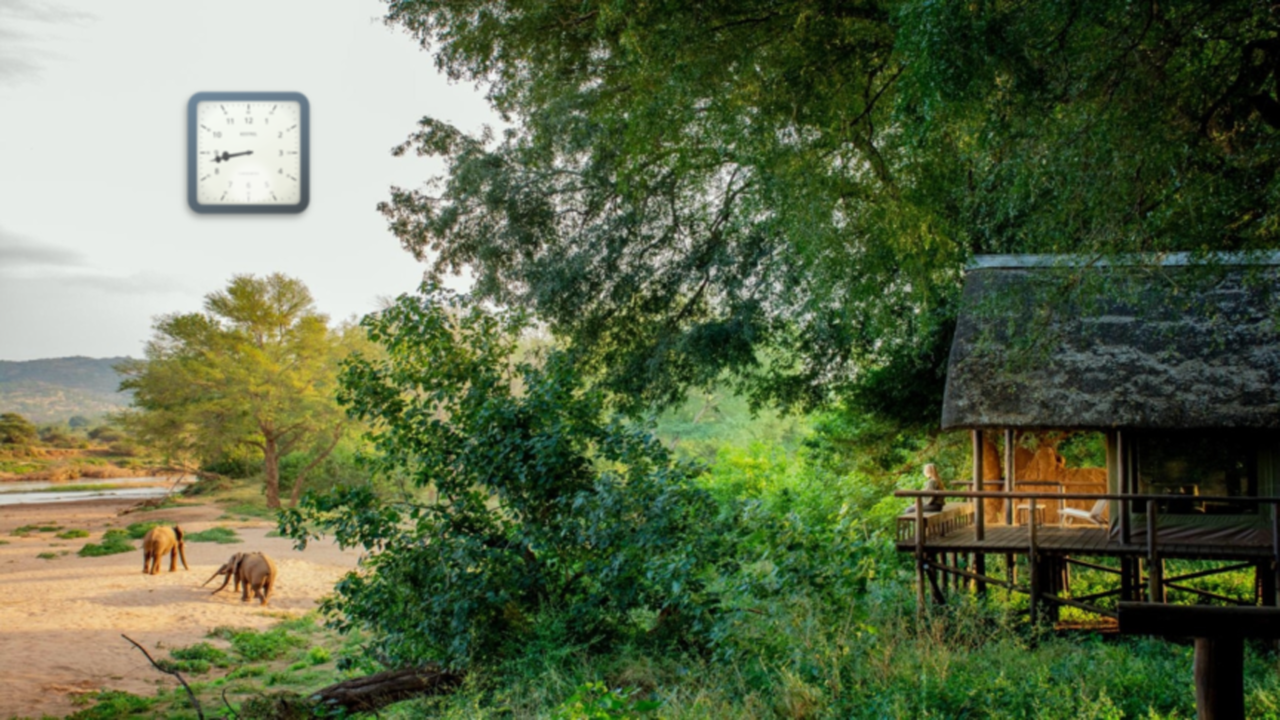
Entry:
8 h 43 min
